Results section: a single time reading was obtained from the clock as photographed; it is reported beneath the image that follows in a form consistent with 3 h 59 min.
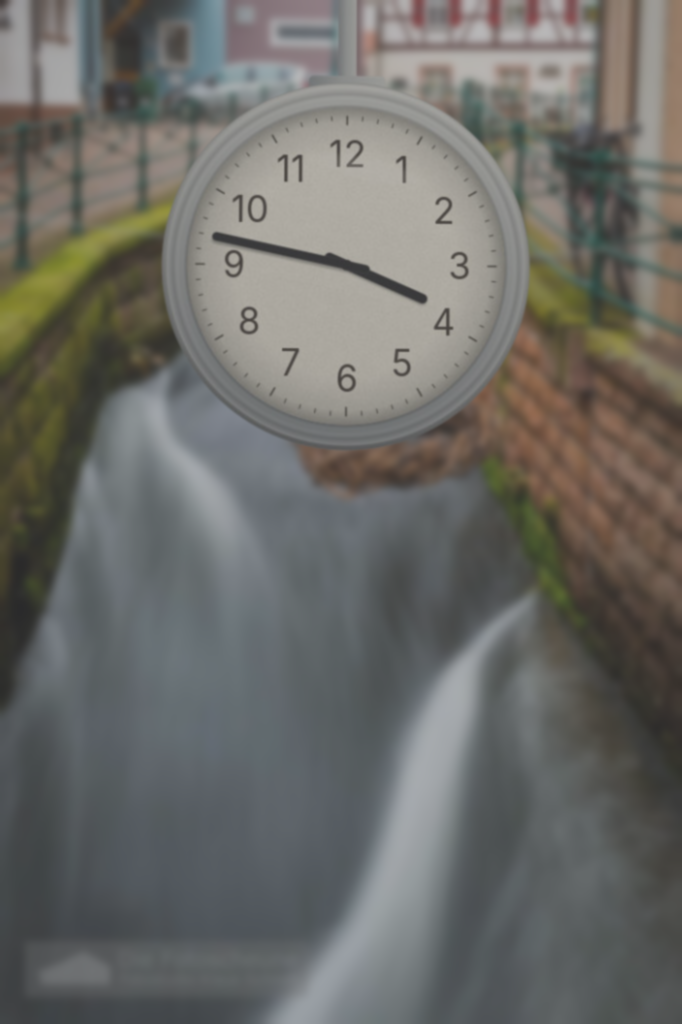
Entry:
3 h 47 min
